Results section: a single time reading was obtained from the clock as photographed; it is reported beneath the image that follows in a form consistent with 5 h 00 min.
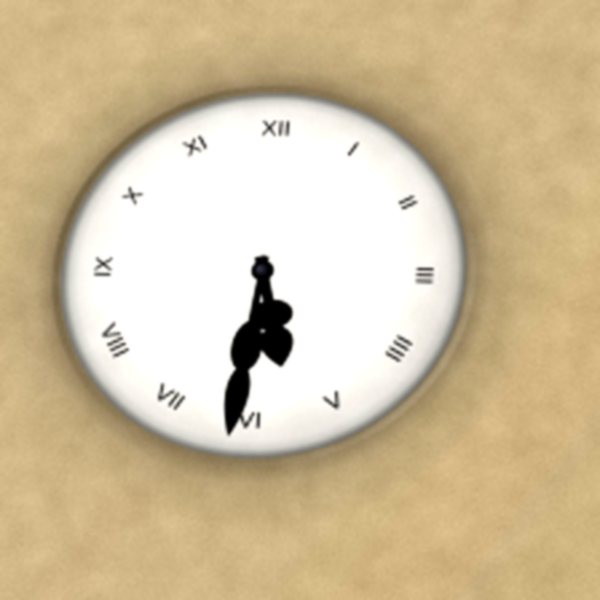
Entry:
5 h 31 min
